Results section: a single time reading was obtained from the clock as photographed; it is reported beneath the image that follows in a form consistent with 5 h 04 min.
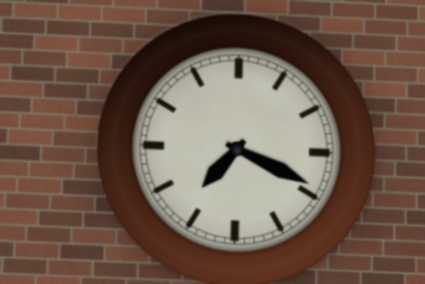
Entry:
7 h 19 min
